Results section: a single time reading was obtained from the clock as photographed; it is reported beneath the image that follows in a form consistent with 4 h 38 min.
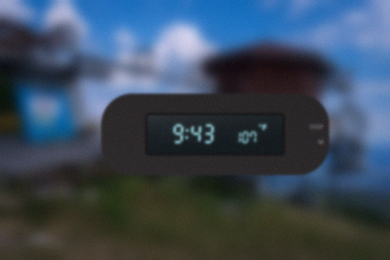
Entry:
9 h 43 min
